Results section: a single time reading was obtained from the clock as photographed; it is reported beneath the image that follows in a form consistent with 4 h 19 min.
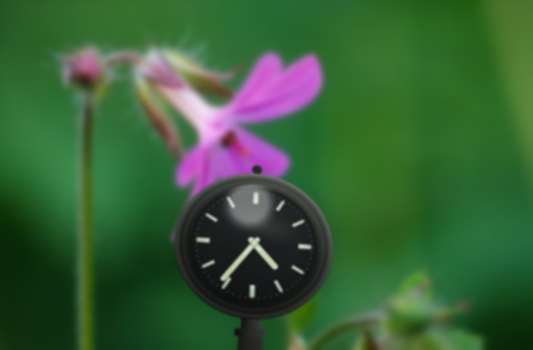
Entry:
4 h 36 min
